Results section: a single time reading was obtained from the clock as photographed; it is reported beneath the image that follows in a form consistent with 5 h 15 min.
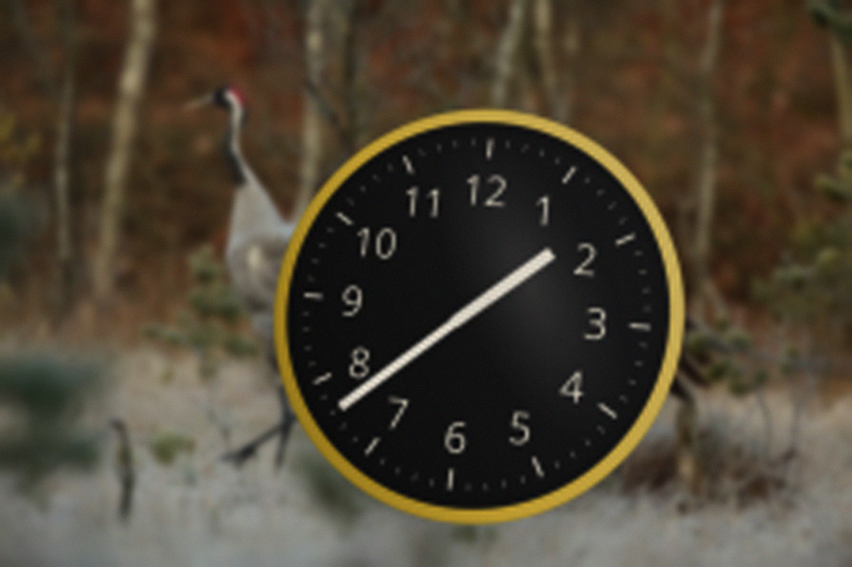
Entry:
1 h 38 min
